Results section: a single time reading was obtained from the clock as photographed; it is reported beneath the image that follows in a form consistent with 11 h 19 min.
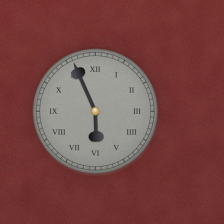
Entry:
5 h 56 min
